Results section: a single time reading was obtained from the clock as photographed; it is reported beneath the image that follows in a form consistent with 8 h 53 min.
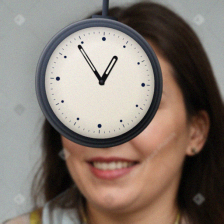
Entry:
12 h 54 min
